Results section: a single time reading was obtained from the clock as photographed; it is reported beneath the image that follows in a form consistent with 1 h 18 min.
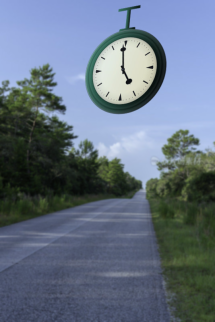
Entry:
4 h 59 min
